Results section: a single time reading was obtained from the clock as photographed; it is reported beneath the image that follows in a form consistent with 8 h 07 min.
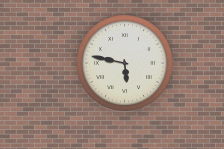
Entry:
5 h 47 min
